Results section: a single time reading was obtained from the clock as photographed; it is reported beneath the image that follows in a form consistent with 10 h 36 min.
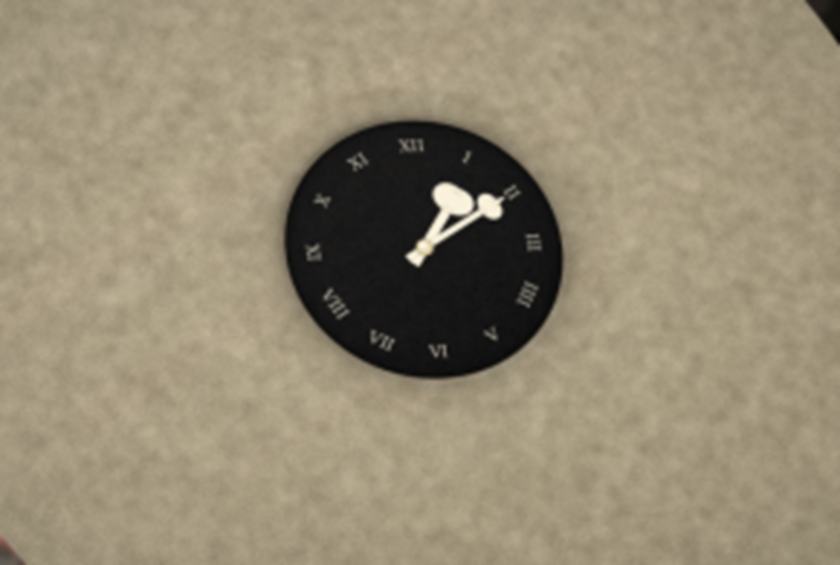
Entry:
1 h 10 min
